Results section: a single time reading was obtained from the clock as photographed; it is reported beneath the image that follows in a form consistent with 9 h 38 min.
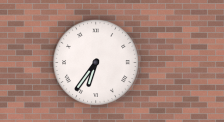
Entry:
6 h 36 min
